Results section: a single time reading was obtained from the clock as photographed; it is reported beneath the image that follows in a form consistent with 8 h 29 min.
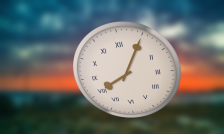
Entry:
8 h 05 min
